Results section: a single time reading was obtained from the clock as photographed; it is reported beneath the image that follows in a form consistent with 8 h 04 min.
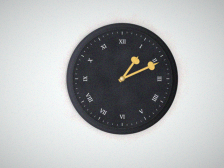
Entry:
1 h 11 min
